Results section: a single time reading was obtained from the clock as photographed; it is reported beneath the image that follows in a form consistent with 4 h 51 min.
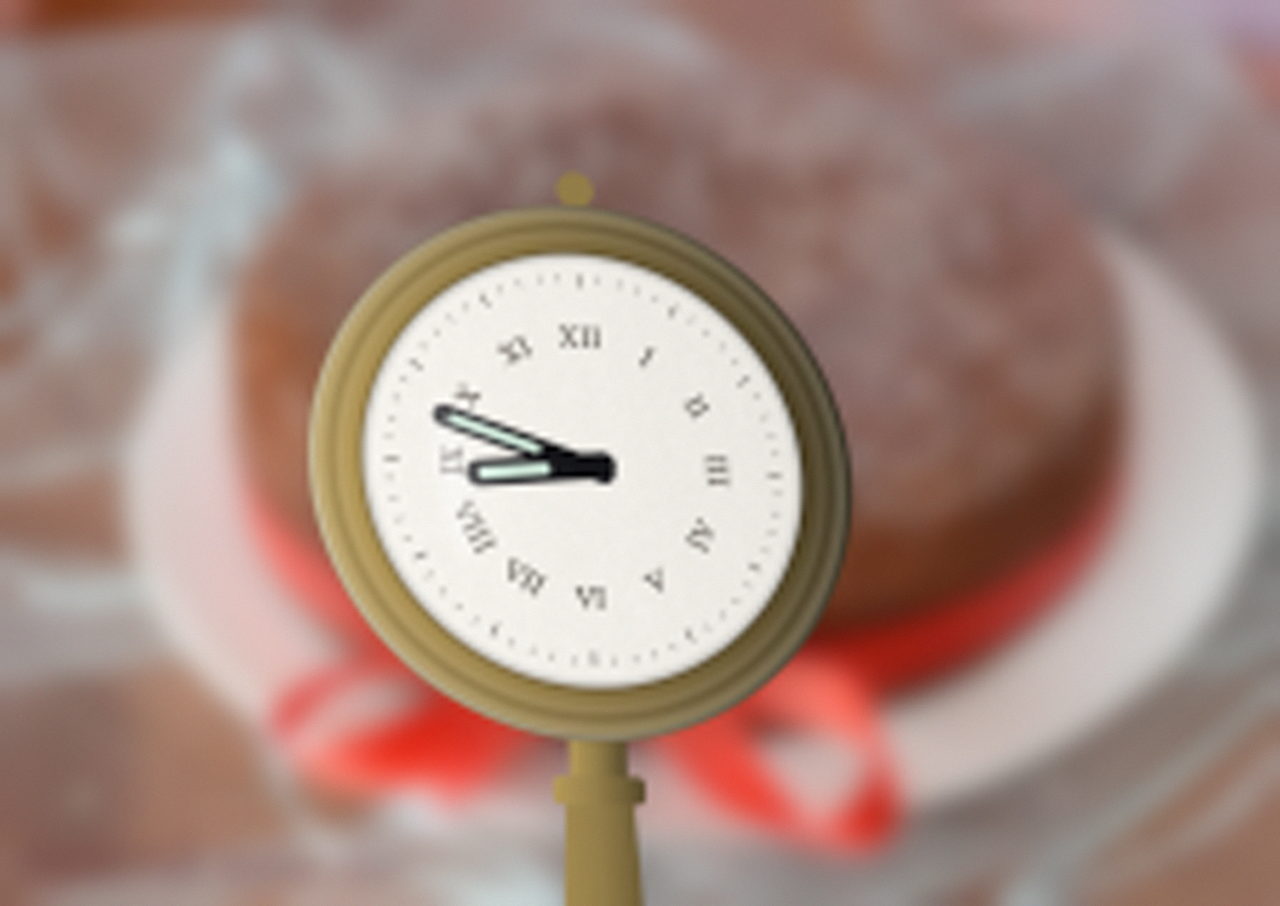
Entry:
8 h 48 min
